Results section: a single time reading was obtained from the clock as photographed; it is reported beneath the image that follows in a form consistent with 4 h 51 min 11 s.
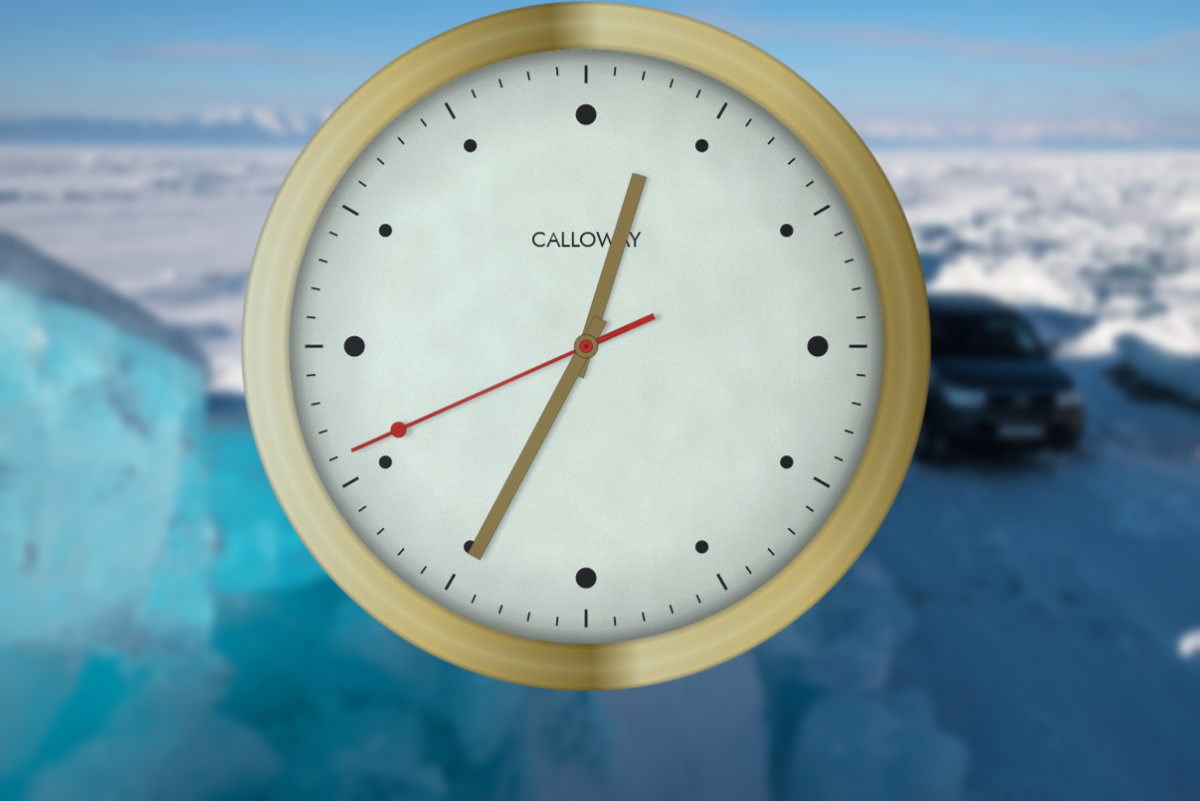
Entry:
12 h 34 min 41 s
